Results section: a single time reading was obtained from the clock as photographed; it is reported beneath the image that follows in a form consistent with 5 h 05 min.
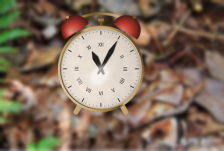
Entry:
11 h 05 min
